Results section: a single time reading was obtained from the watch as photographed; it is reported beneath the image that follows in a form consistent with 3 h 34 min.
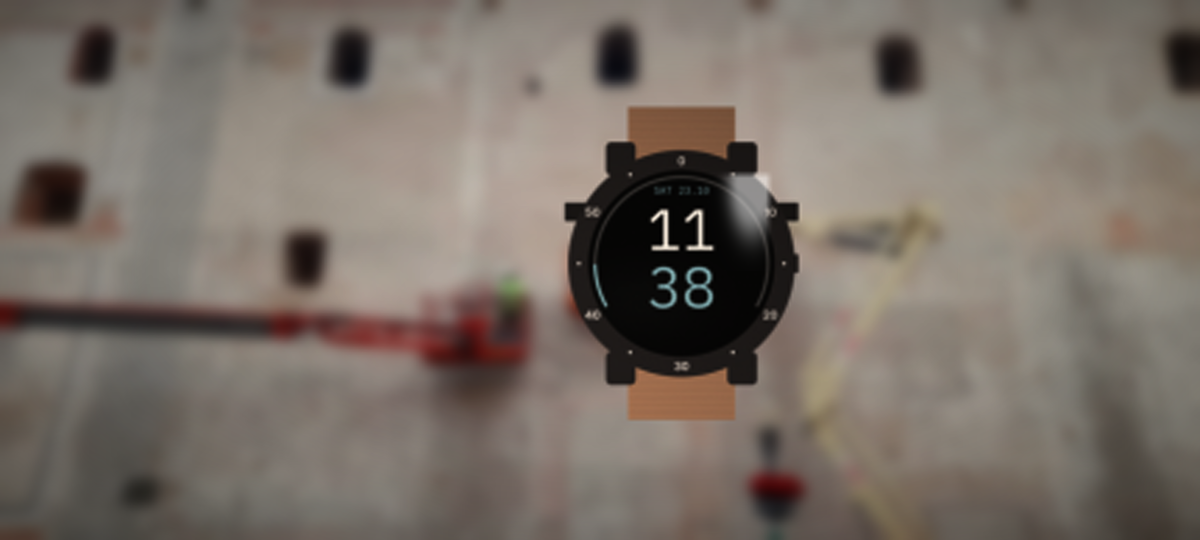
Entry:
11 h 38 min
